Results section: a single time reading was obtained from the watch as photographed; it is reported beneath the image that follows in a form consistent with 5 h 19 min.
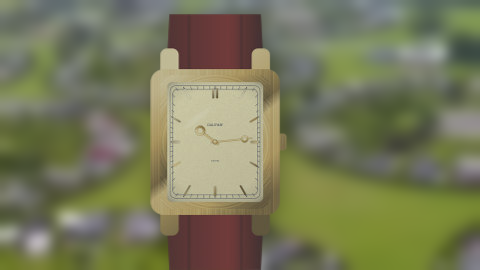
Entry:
10 h 14 min
